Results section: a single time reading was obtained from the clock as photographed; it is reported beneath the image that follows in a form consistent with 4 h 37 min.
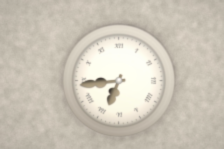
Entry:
6 h 44 min
